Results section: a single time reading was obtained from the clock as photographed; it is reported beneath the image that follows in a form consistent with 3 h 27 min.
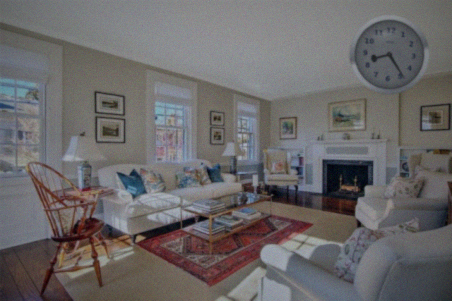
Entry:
8 h 24 min
